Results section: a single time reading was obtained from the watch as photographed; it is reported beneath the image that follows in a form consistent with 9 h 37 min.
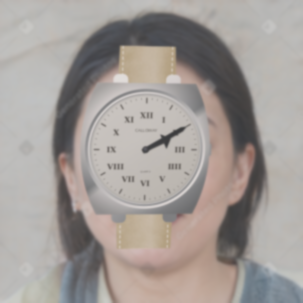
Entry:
2 h 10 min
